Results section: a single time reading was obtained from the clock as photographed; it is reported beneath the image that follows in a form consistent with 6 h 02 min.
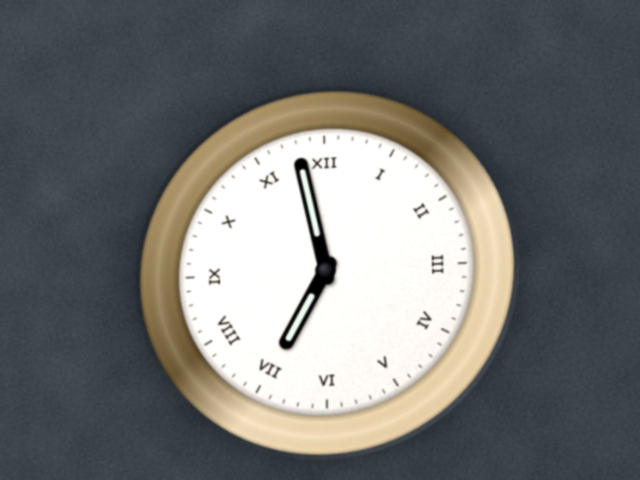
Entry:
6 h 58 min
